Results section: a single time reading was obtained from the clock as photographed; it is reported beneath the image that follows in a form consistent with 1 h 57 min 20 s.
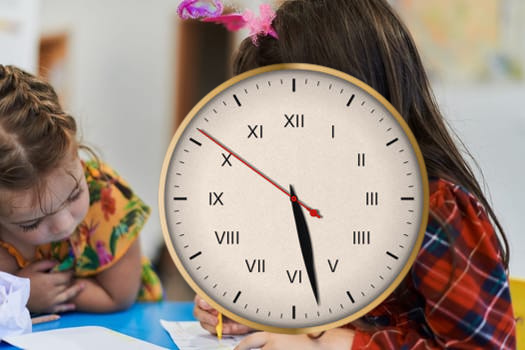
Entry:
5 h 27 min 51 s
